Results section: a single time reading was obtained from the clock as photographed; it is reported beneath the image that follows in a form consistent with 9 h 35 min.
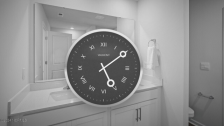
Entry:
5 h 09 min
